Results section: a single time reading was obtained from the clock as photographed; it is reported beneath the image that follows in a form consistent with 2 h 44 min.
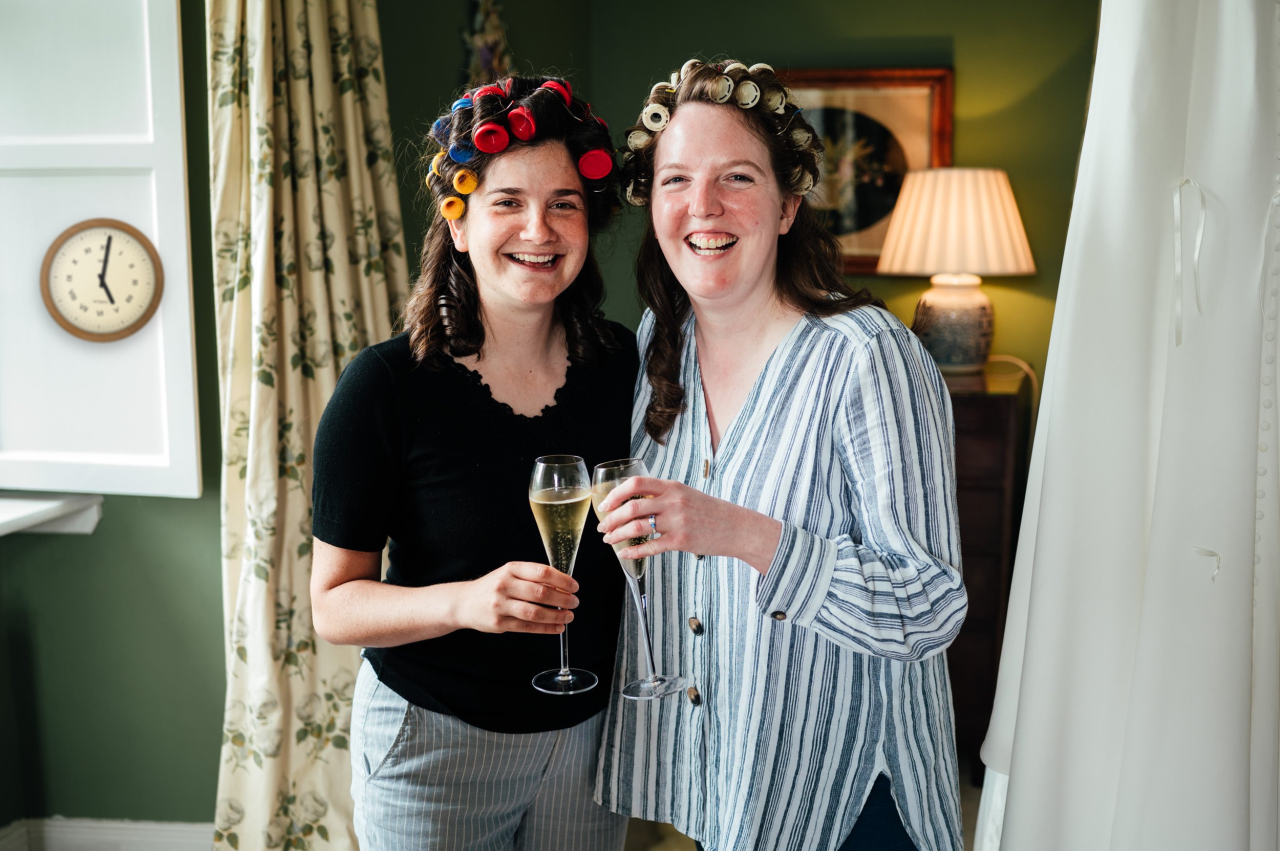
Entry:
5 h 01 min
